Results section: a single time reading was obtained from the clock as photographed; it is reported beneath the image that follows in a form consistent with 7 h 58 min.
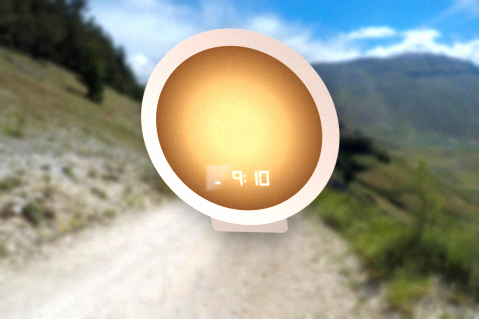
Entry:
9 h 10 min
